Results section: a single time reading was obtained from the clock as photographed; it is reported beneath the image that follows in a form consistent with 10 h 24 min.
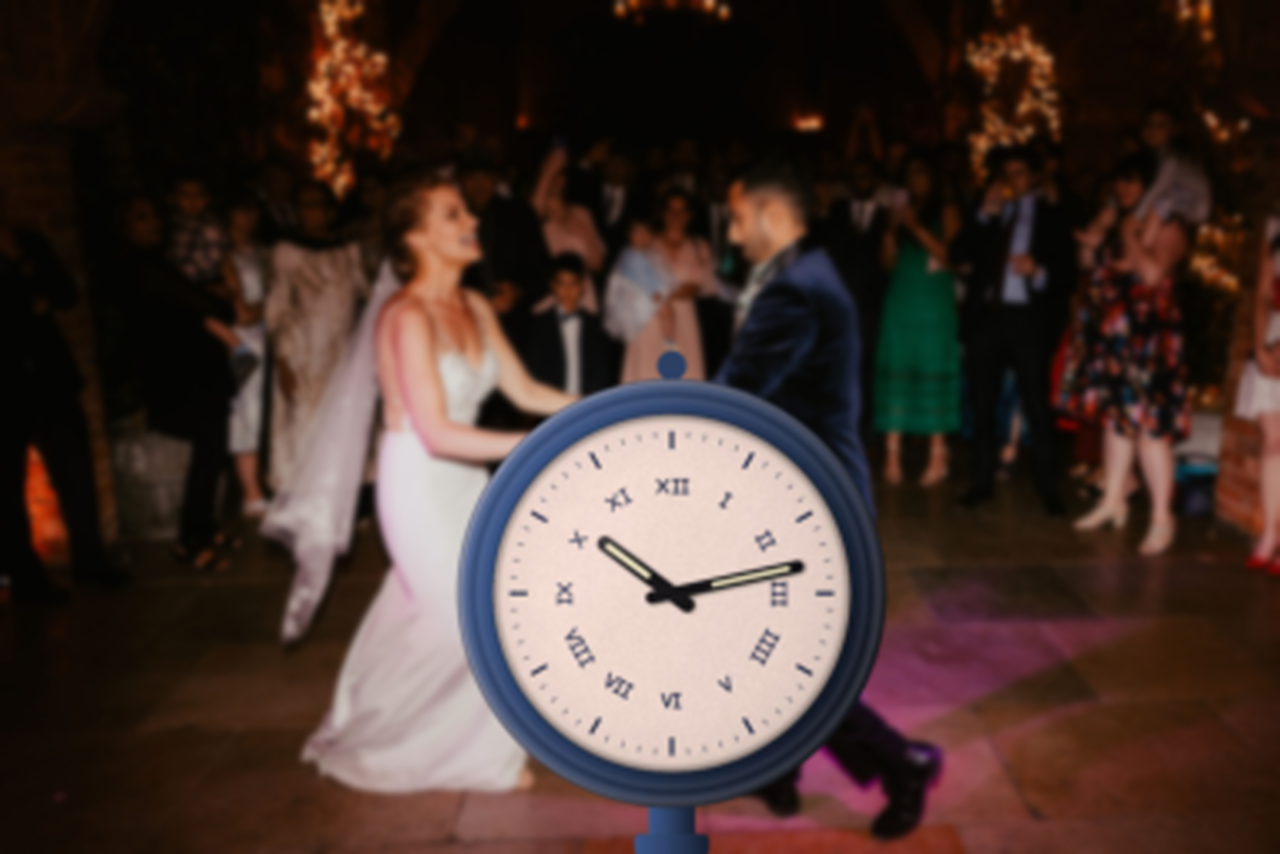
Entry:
10 h 13 min
